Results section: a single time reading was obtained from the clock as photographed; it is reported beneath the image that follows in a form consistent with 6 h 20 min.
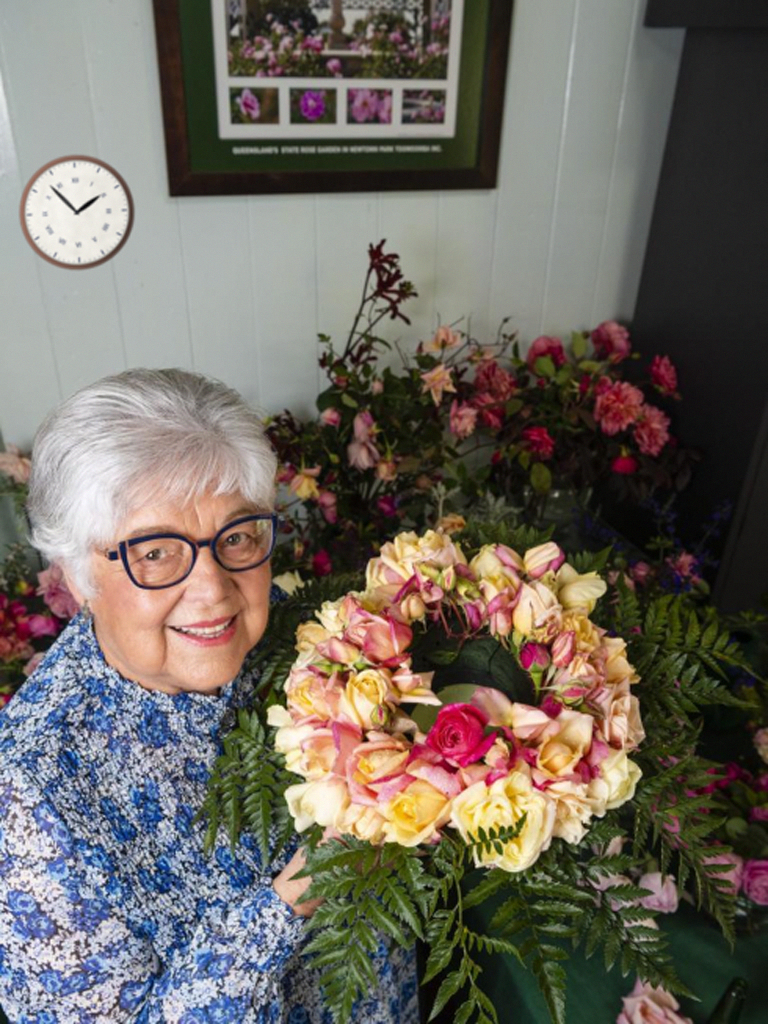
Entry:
1 h 53 min
